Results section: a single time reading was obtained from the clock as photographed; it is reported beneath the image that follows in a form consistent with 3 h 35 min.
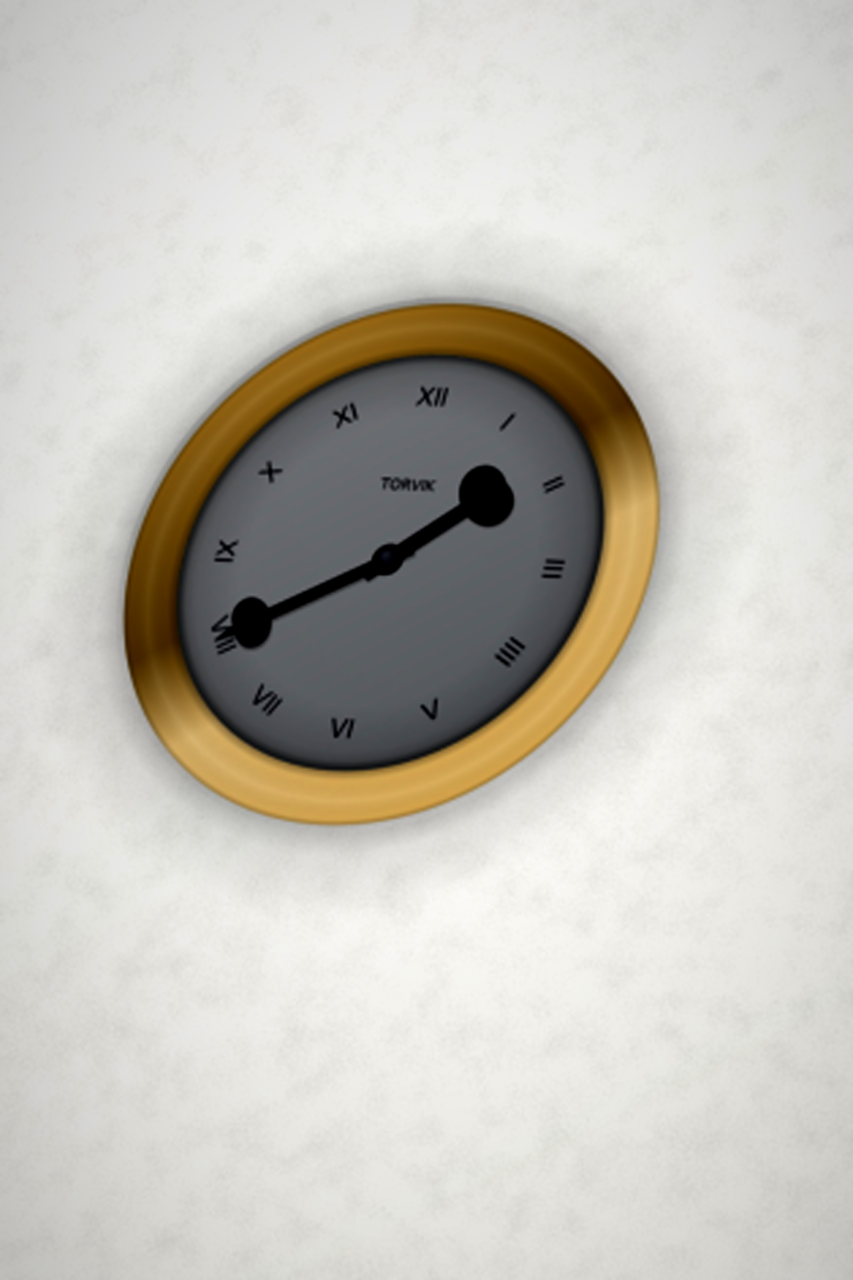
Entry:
1 h 40 min
